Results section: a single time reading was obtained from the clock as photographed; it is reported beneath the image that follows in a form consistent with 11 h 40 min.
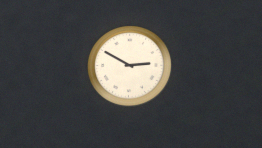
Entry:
2 h 50 min
